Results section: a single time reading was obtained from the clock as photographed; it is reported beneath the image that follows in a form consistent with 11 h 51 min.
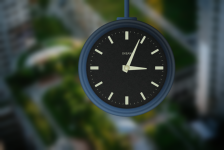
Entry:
3 h 04 min
